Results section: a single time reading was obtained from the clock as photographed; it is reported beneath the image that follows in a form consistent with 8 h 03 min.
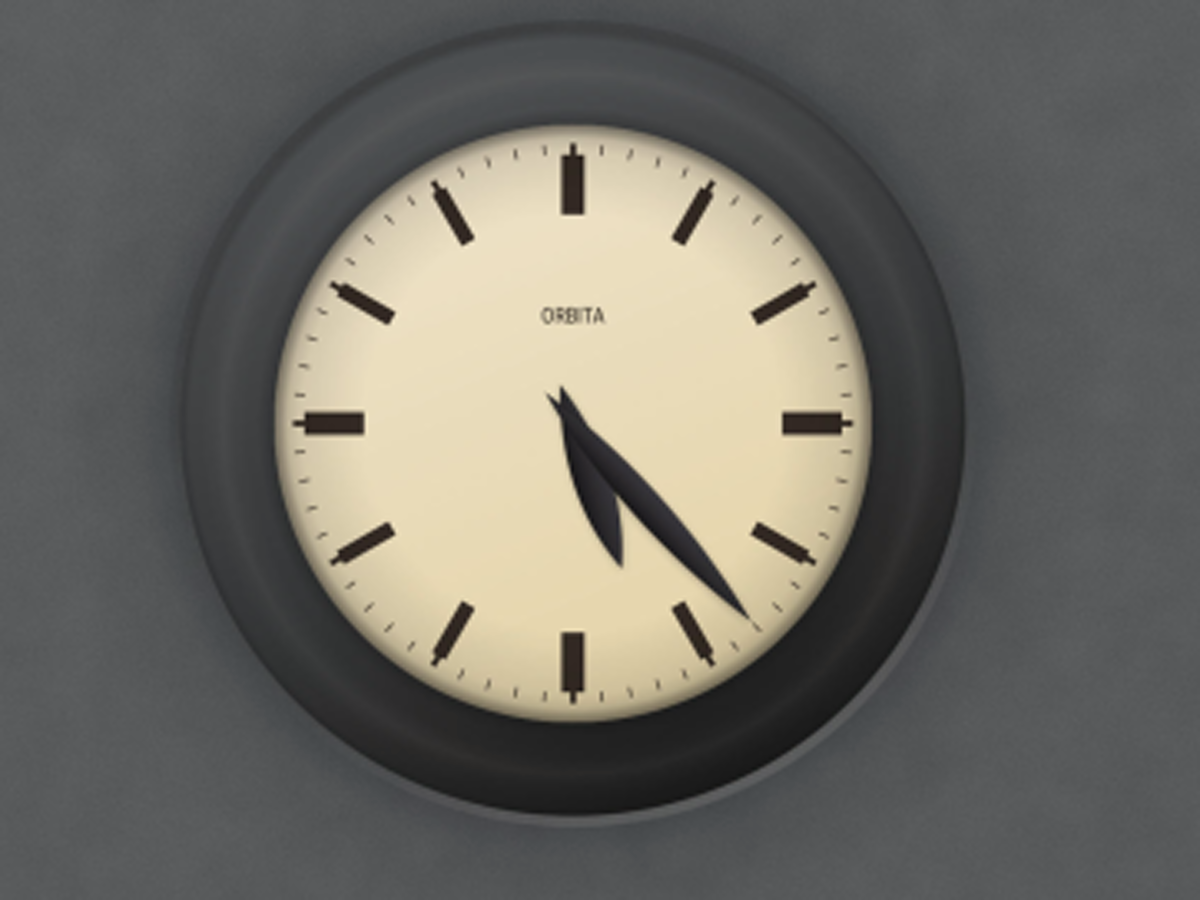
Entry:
5 h 23 min
